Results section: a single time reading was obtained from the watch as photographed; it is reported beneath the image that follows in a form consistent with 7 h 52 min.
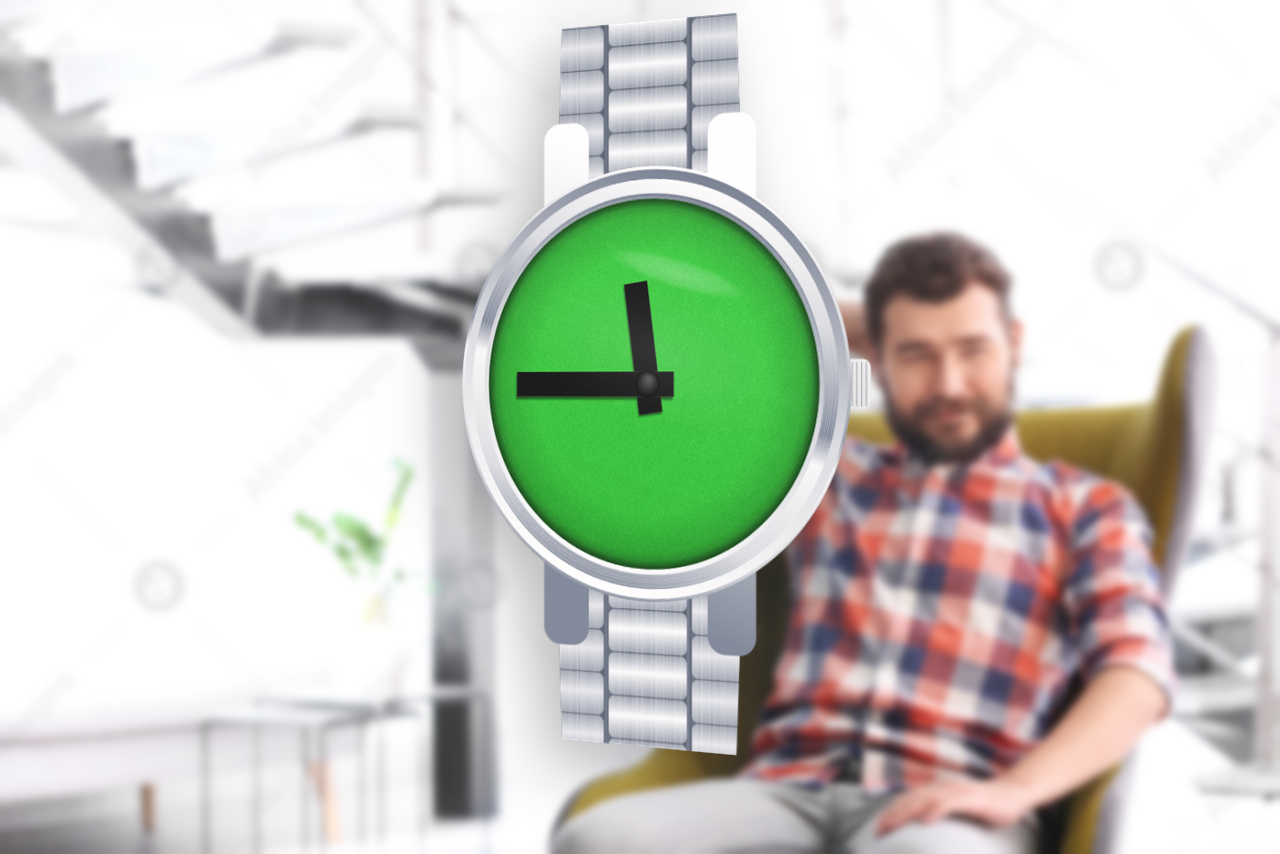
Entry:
11 h 45 min
